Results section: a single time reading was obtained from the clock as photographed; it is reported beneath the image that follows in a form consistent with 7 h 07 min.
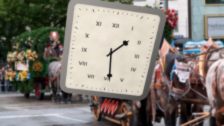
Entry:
1 h 29 min
